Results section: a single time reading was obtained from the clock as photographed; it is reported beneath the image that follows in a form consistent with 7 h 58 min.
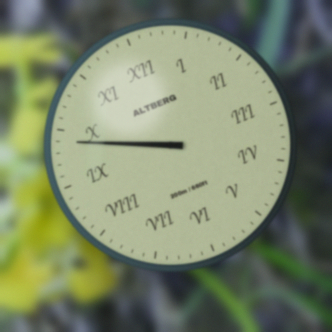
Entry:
9 h 49 min
